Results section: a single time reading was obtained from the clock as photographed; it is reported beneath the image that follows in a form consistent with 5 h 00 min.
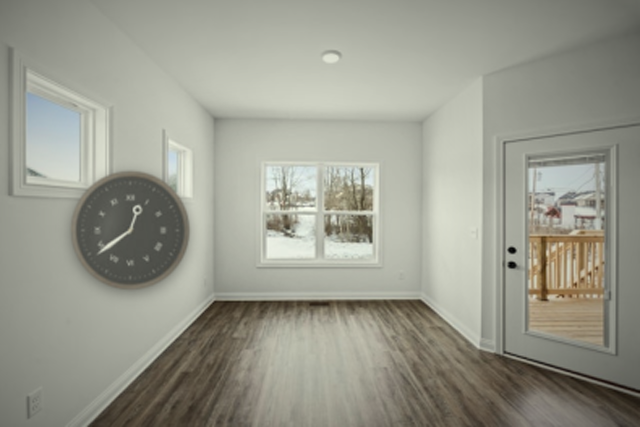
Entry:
12 h 39 min
